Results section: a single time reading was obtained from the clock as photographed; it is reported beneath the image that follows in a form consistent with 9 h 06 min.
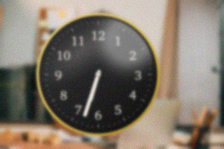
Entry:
6 h 33 min
